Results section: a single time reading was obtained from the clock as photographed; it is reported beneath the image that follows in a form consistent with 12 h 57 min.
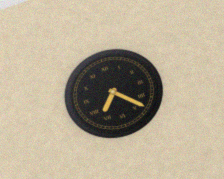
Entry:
7 h 23 min
